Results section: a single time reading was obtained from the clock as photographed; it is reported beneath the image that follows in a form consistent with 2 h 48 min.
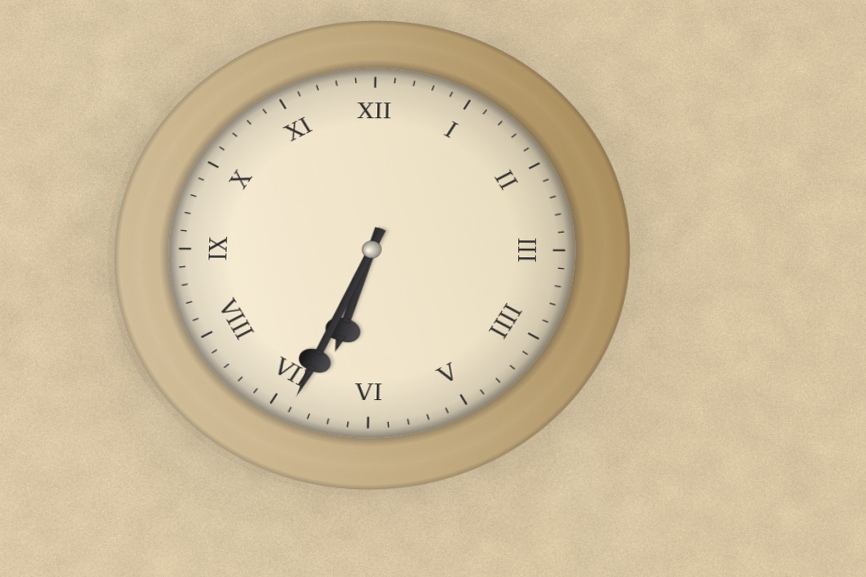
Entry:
6 h 34 min
